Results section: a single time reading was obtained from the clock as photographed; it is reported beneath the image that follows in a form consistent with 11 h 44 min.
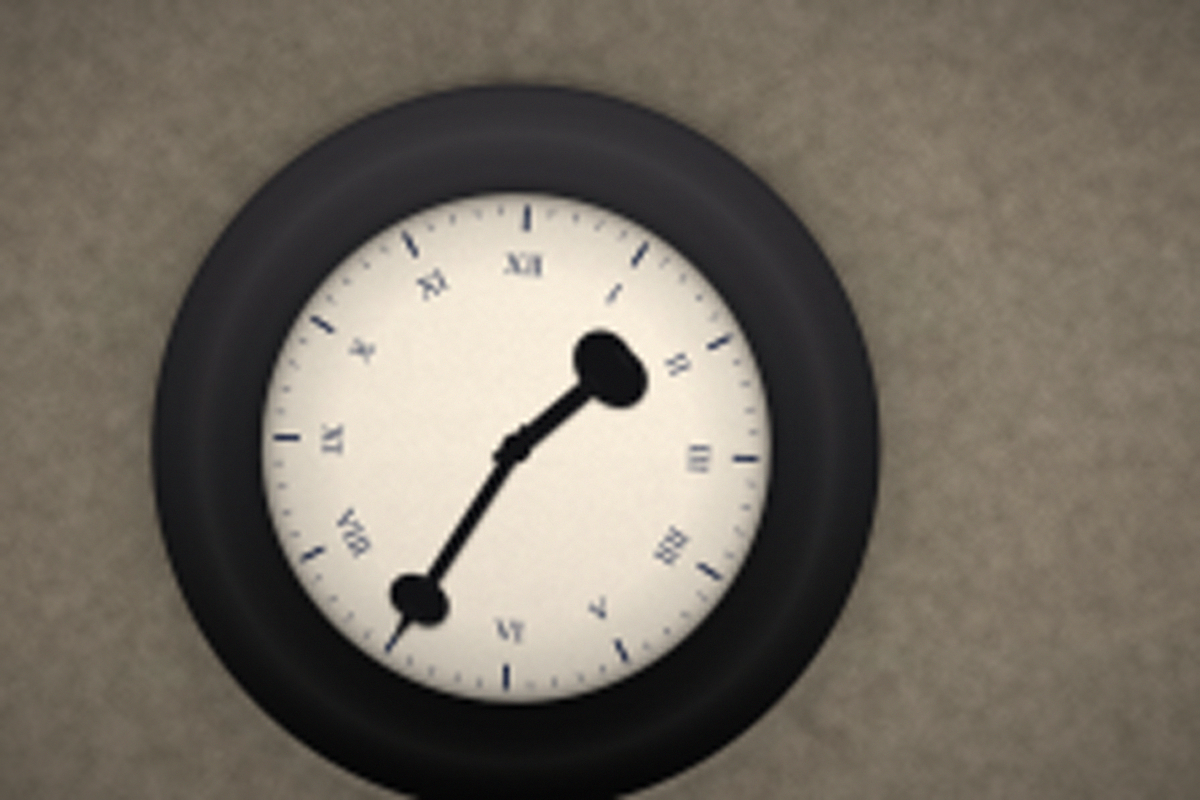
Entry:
1 h 35 min
